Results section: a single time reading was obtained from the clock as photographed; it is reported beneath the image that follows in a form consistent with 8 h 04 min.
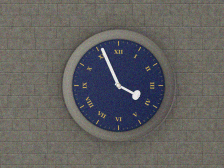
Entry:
3 h 56 min
